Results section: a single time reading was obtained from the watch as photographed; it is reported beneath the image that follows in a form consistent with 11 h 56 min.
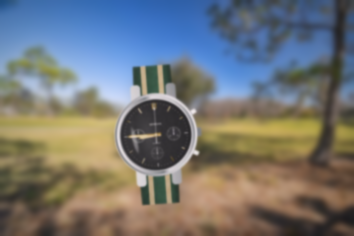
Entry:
8 h 45 min
